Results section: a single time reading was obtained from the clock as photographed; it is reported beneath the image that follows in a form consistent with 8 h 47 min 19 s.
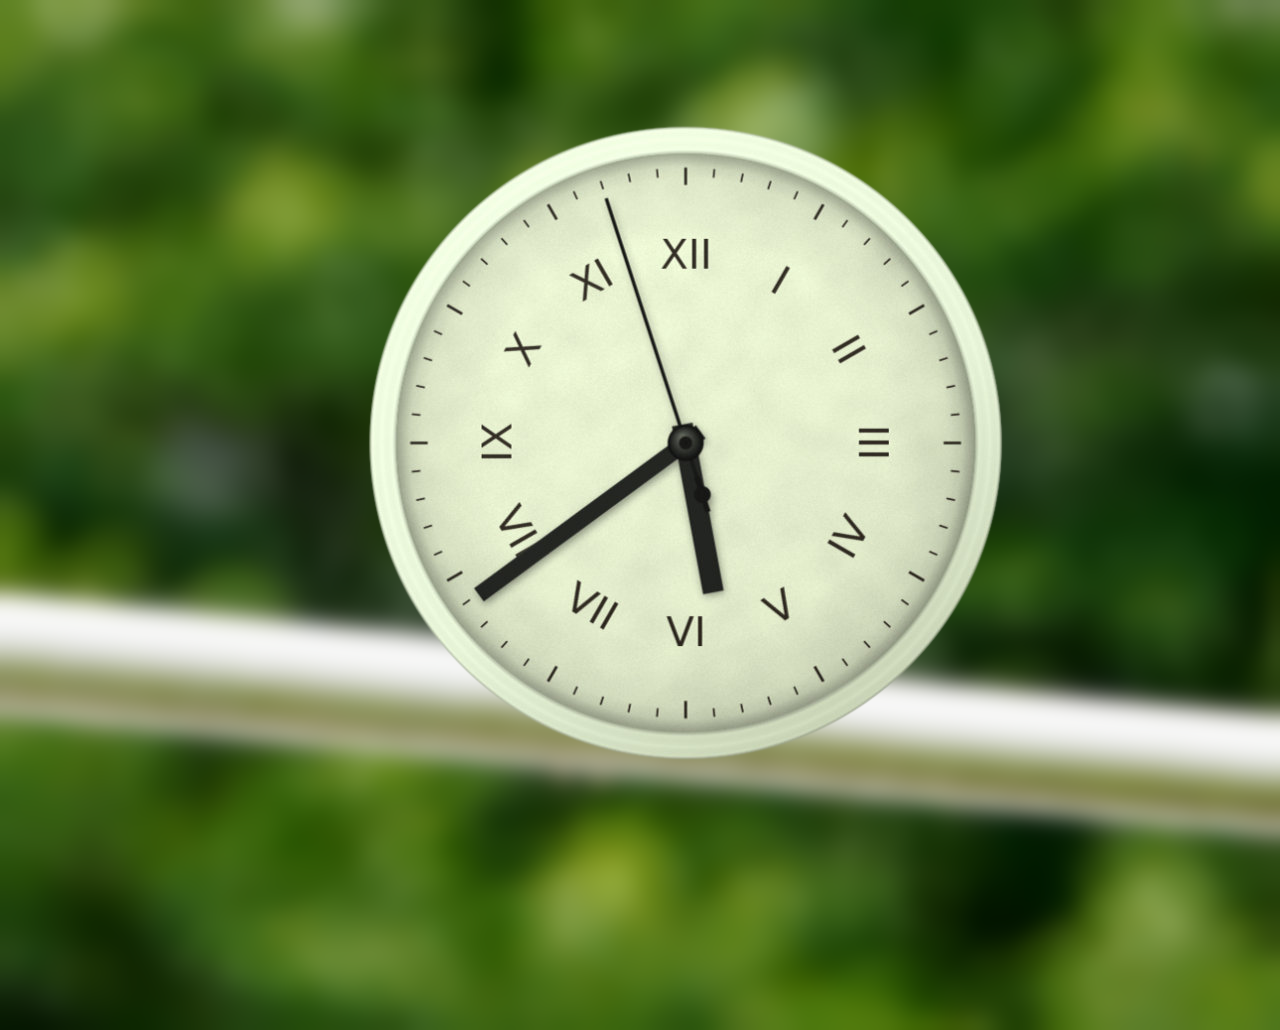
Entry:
5 h 38 min 57 s
